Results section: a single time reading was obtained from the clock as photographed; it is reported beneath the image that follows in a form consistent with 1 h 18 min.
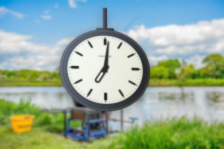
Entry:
7 h 01 min
